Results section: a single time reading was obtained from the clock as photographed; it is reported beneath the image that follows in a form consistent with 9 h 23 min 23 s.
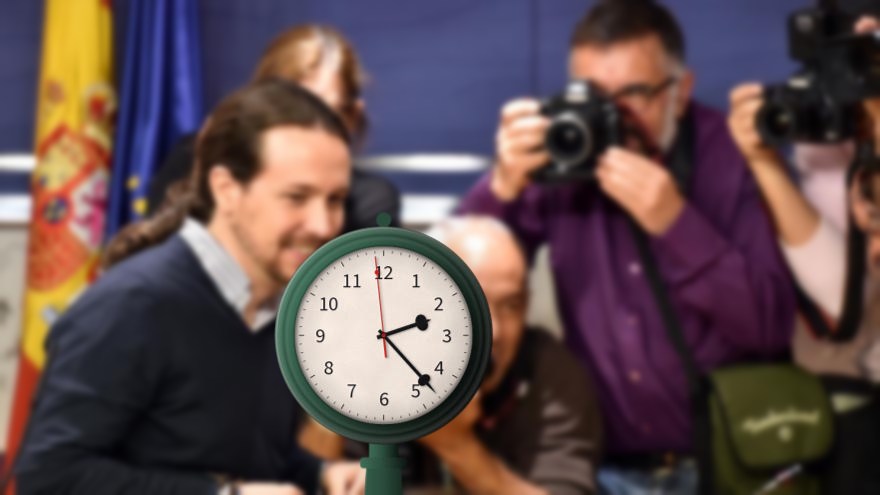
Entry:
2 h 22 min 59 s
